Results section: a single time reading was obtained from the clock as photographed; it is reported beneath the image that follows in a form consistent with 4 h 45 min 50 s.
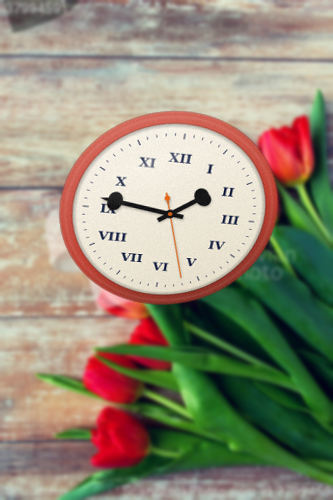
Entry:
1 h 46 min 27 s
